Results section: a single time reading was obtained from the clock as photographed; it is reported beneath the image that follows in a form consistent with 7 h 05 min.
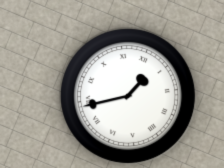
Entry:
12 h 39 min
